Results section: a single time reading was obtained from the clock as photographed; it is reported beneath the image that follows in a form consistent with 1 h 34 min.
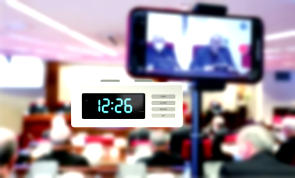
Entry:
12 h 26 min
